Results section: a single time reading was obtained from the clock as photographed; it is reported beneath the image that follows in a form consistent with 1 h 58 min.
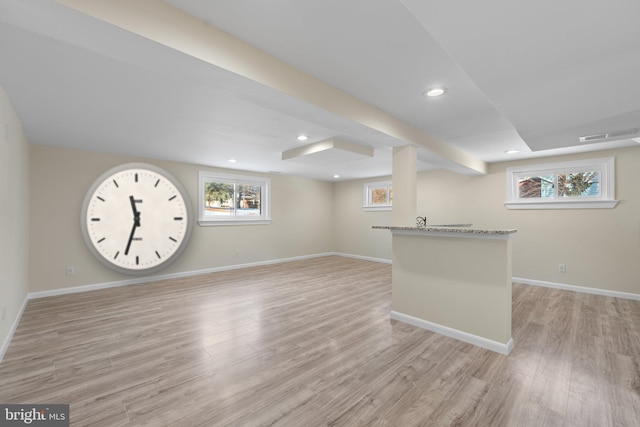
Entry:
11 h 33 min
